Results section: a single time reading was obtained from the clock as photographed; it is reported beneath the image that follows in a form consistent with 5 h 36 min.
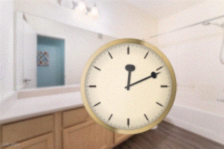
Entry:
12 h 11 min
